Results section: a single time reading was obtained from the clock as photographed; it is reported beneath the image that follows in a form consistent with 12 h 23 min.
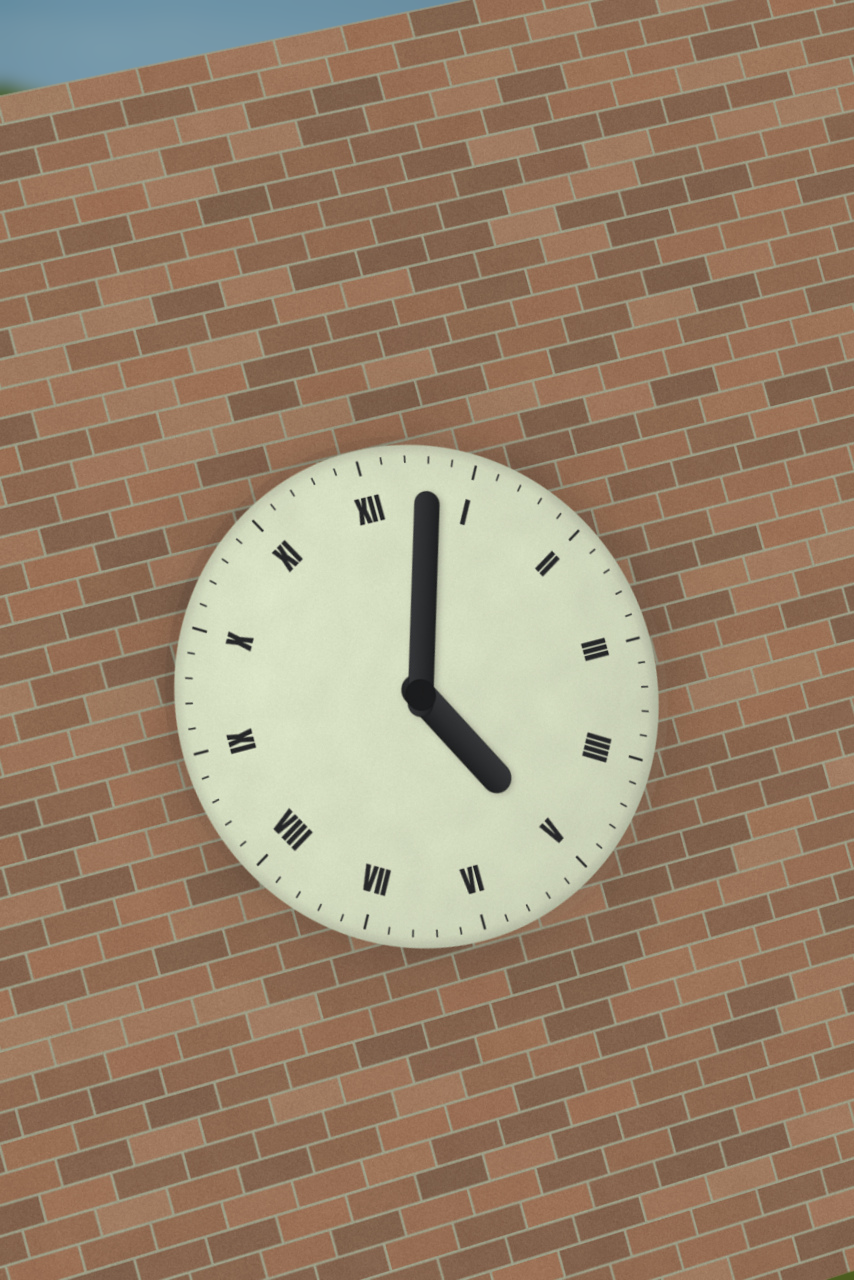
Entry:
5 h 03 min
